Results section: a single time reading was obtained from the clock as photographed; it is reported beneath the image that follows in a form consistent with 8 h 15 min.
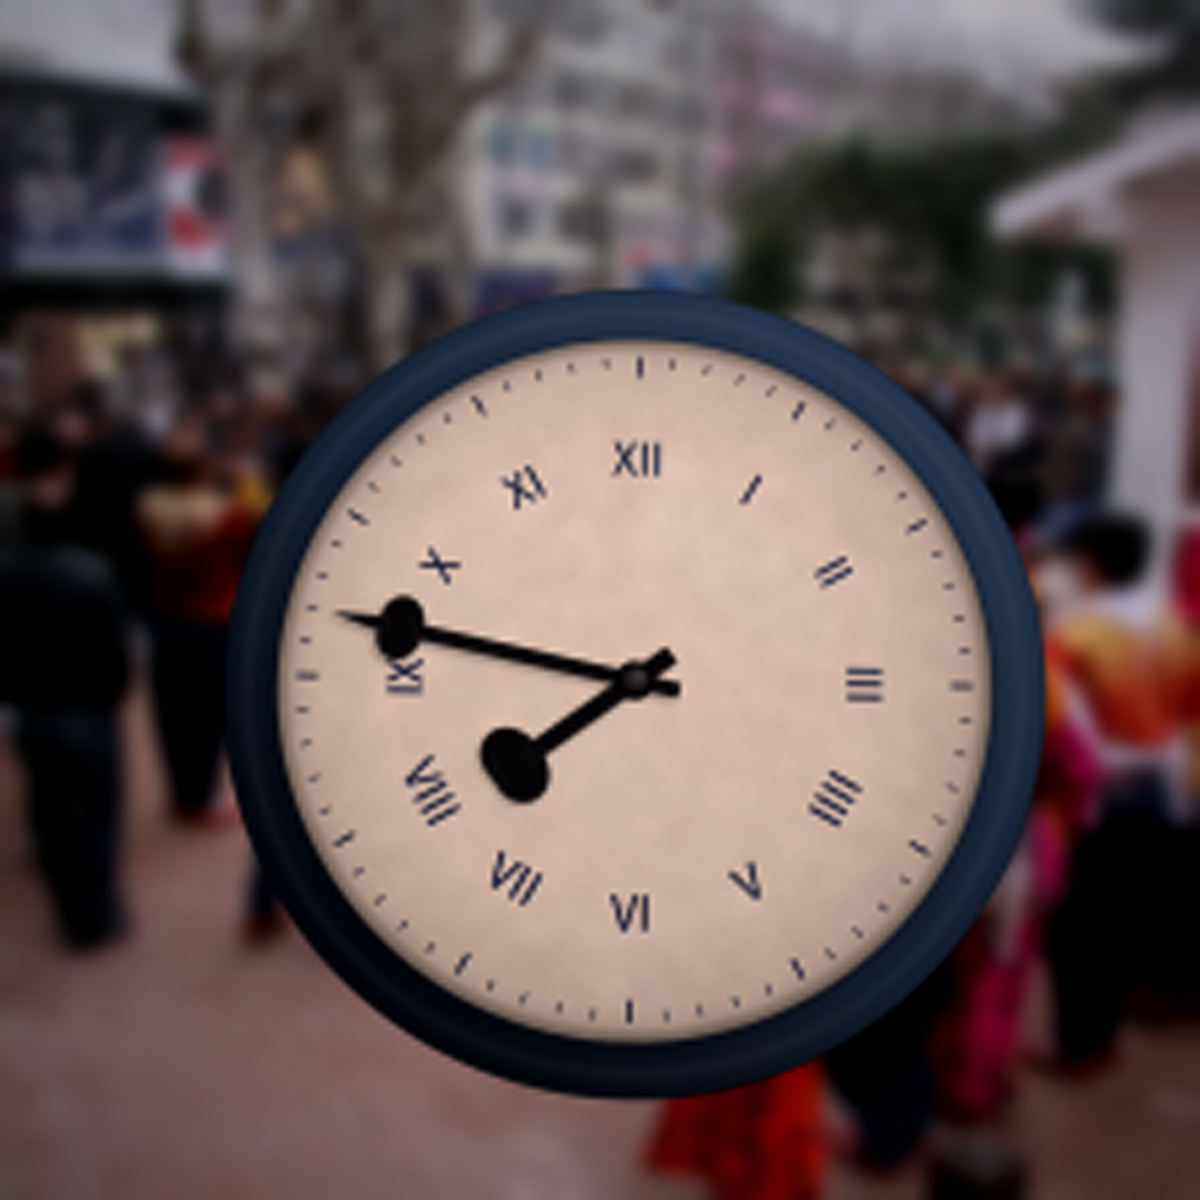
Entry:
7 h 47 min
